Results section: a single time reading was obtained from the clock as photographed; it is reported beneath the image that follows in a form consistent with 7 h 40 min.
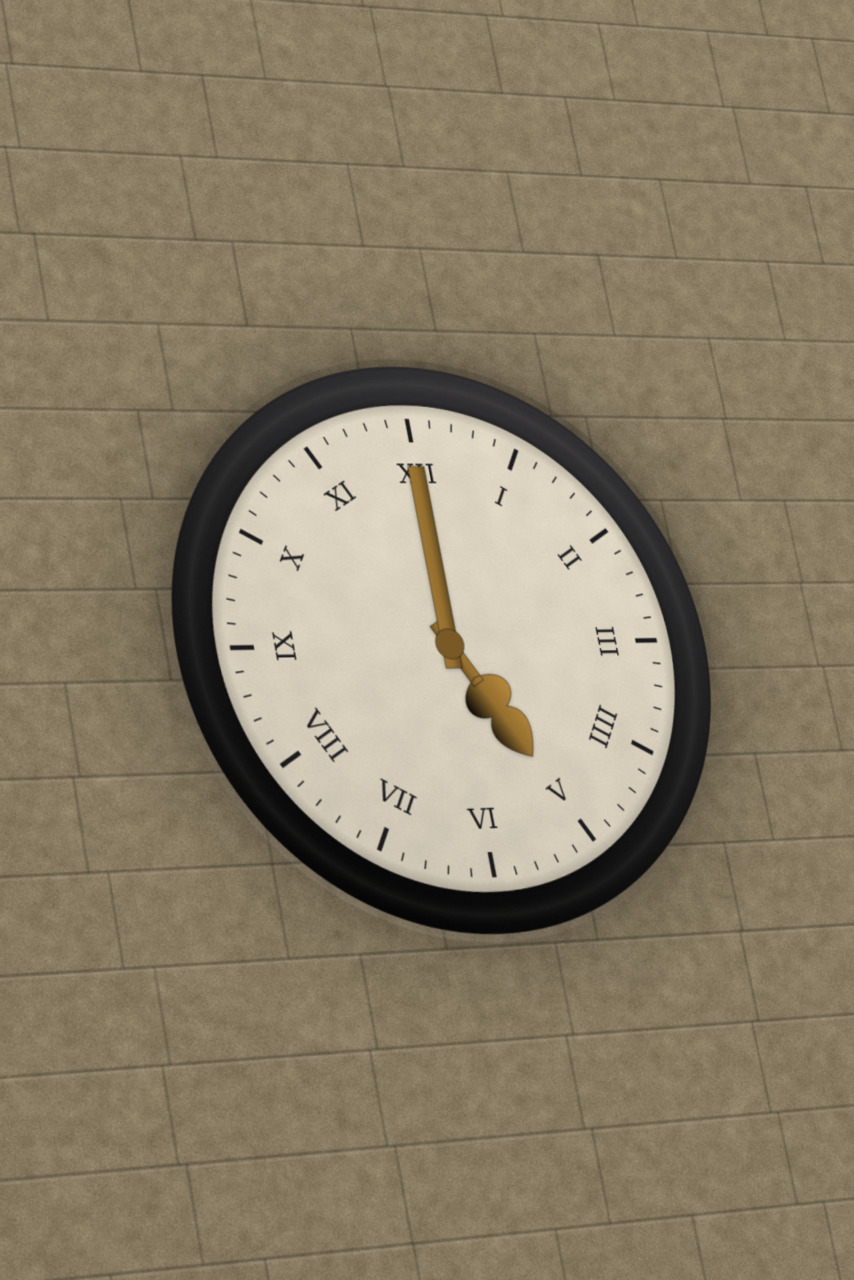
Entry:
5 h 00 min
